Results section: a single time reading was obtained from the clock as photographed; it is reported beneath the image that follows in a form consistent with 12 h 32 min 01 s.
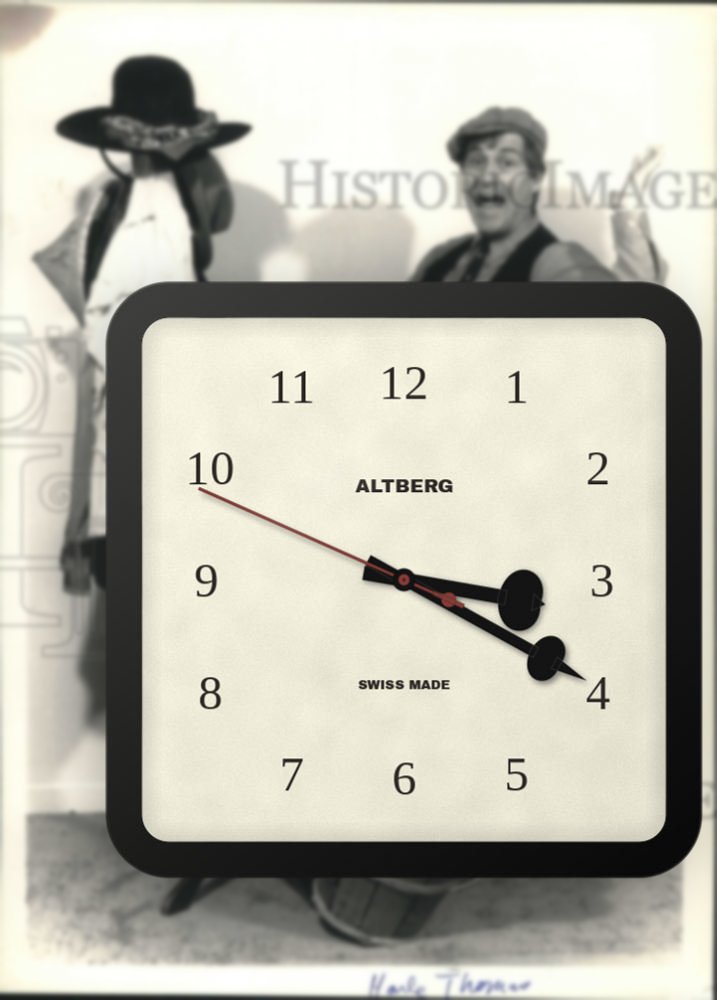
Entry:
3 h 19 min 49 s
